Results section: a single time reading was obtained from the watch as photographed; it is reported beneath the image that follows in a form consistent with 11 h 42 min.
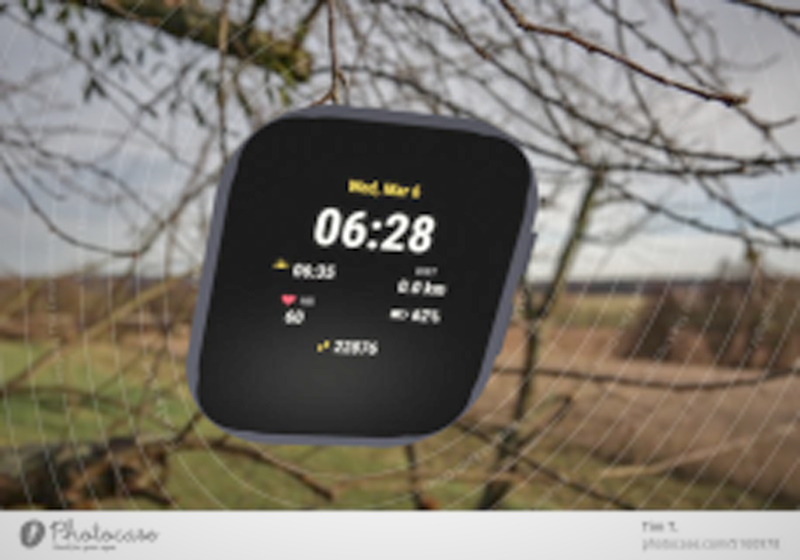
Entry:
6 h 28 min
